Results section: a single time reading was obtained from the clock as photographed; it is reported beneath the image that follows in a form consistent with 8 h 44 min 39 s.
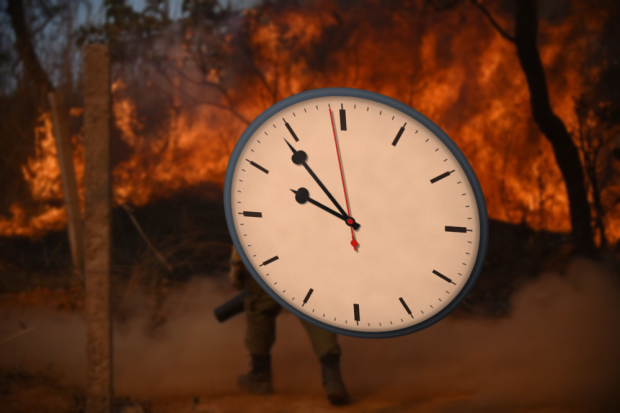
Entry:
9 h 53 min 59 s
